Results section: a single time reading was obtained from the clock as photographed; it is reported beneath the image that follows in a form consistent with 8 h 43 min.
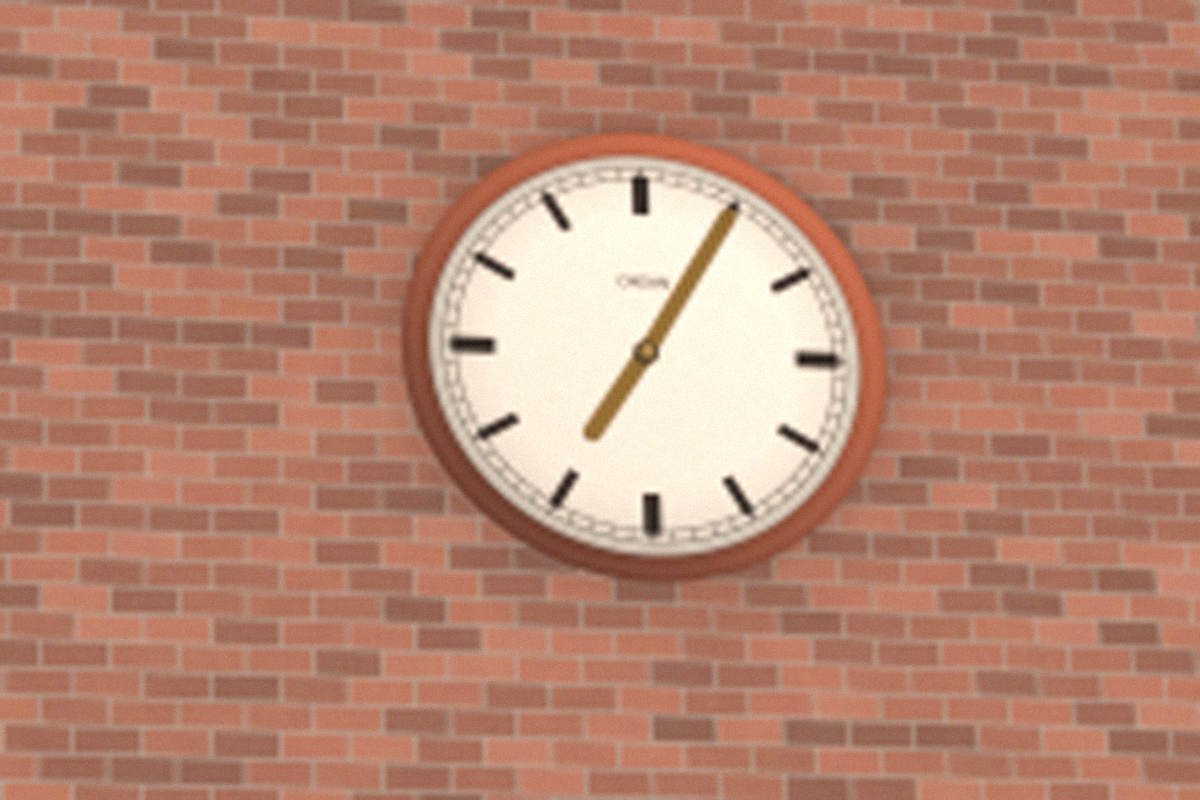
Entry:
7 h 05 min
